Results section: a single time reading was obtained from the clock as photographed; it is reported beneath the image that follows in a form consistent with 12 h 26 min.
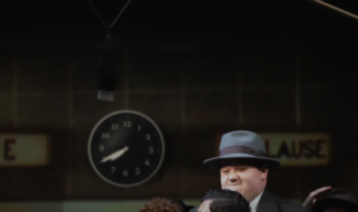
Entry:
7 h 40 min
